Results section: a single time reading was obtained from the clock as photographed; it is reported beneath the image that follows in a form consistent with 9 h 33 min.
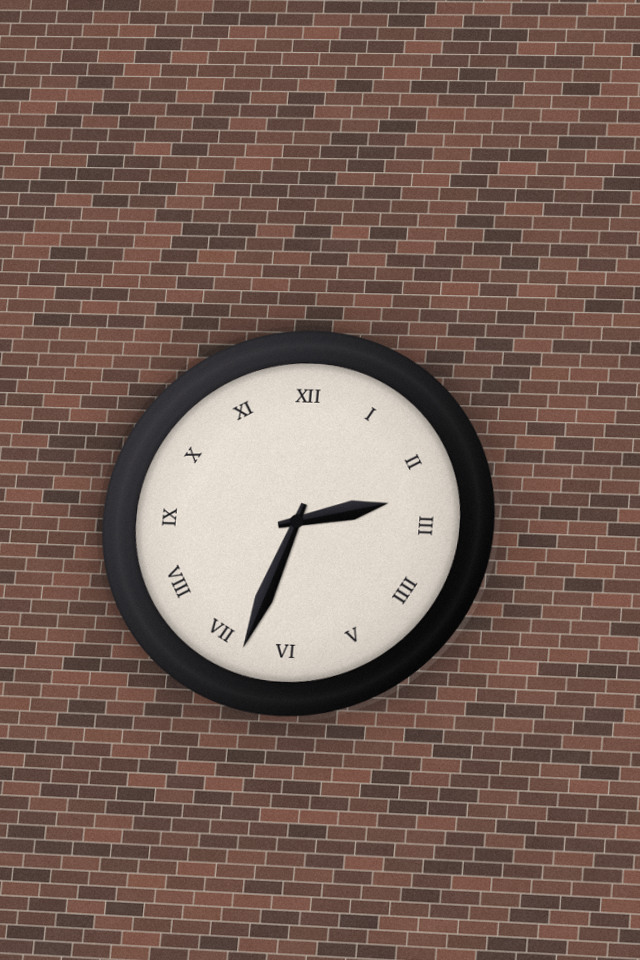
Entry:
2 h 33 min
